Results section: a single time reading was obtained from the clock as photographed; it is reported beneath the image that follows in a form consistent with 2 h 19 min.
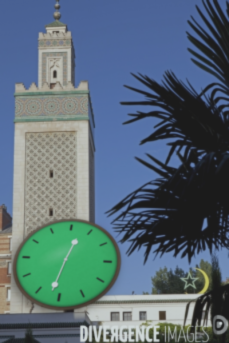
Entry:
12 h 32 min
